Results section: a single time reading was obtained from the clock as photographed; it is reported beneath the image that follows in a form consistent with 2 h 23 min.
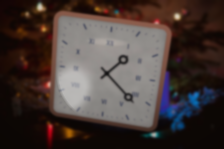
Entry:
1 h 22 min
